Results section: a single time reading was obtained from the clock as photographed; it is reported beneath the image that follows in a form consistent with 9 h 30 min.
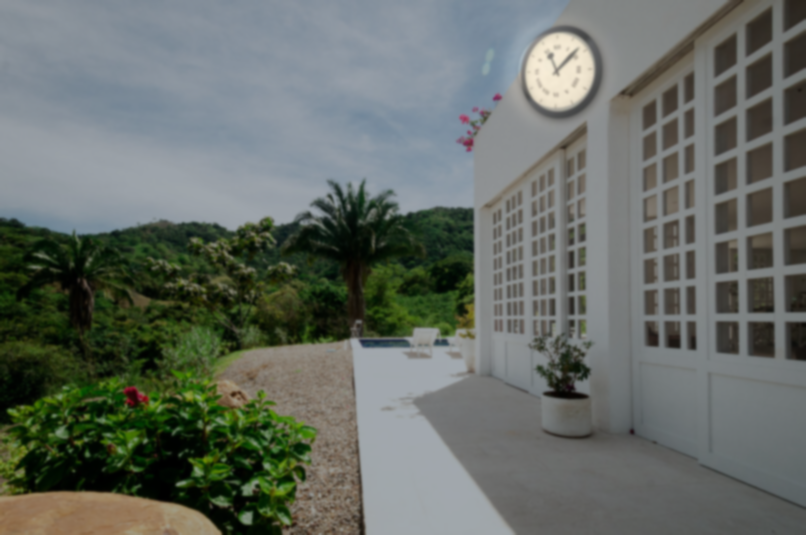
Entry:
11 h 08 min
